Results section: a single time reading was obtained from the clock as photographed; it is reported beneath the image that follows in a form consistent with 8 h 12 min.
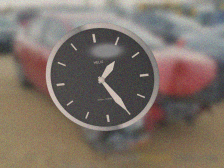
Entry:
1 h 25 min
